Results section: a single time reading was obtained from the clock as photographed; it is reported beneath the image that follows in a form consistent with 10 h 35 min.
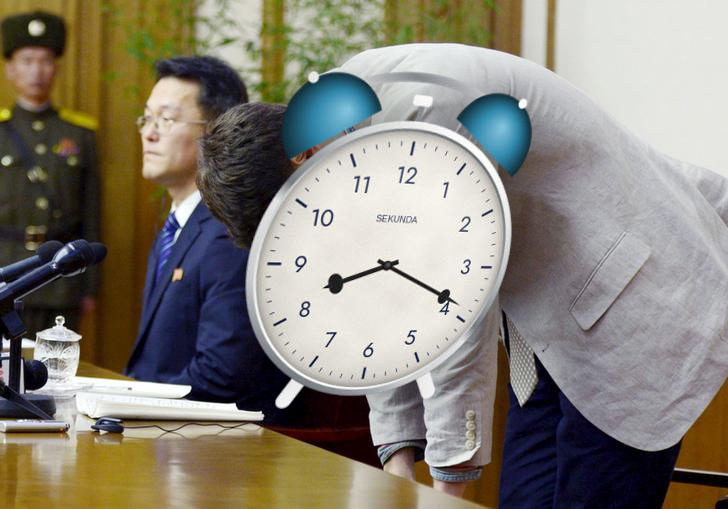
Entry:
8 h 19 min
